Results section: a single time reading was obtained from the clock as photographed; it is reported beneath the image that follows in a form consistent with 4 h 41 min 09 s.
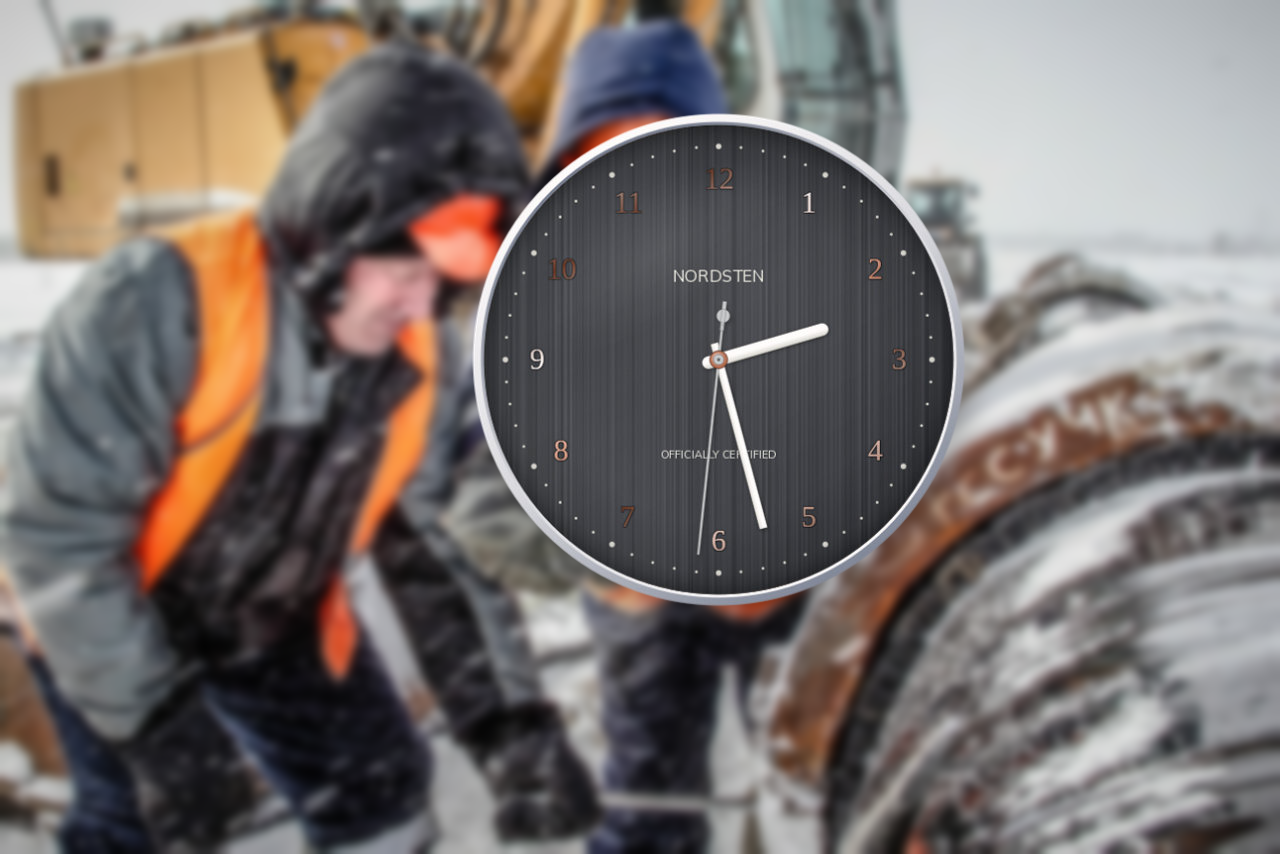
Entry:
2 h 27 min 31 s
